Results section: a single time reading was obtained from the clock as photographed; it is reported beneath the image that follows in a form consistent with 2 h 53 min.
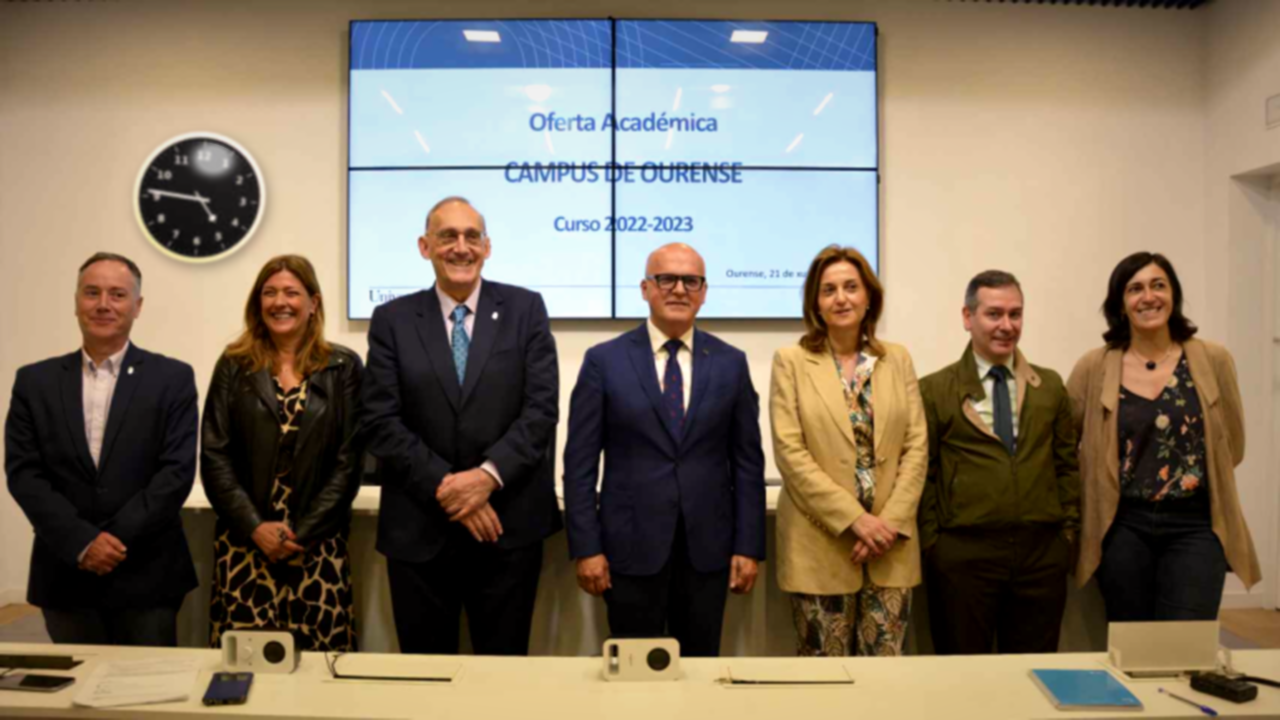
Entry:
4 h 46 min
